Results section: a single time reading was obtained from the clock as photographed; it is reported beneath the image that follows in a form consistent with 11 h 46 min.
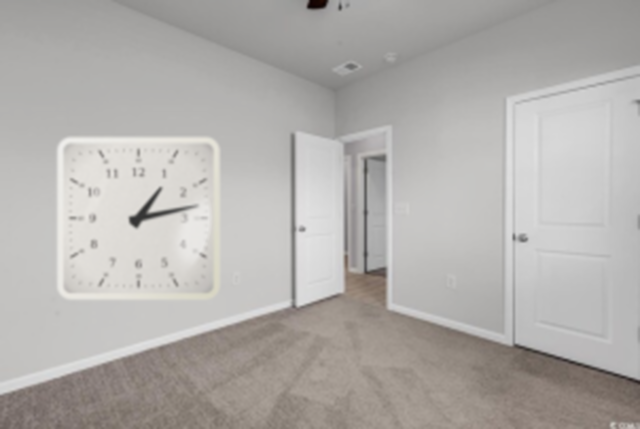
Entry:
1 h 13 min
